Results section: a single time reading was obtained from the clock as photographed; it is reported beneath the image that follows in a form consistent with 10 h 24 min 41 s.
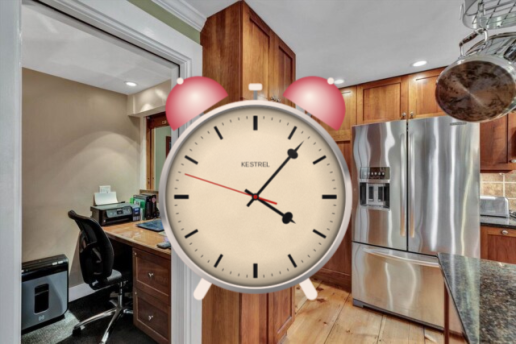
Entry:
4 h 06 min 48 s
